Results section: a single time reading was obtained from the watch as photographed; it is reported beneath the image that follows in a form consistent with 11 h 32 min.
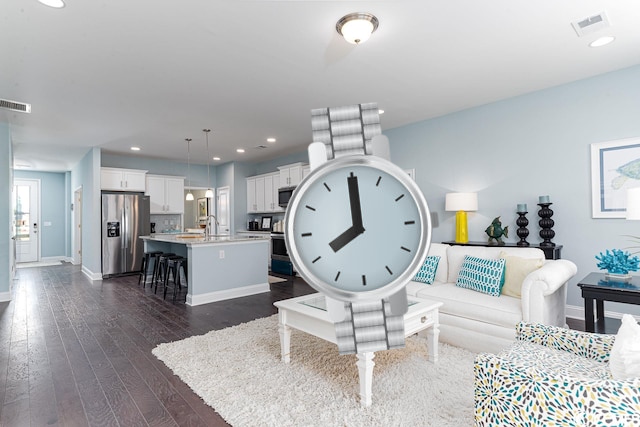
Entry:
8 h 00 min
